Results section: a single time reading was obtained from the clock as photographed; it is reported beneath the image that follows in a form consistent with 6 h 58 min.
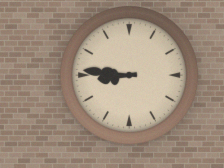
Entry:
8 h 46 min
